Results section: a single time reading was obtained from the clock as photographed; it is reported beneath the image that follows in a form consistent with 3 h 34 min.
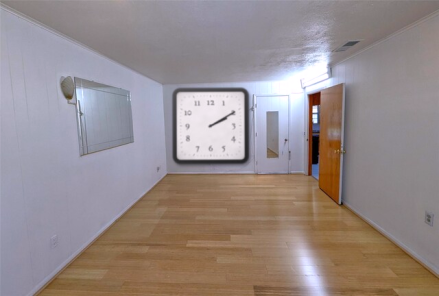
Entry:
2 h 10 min
